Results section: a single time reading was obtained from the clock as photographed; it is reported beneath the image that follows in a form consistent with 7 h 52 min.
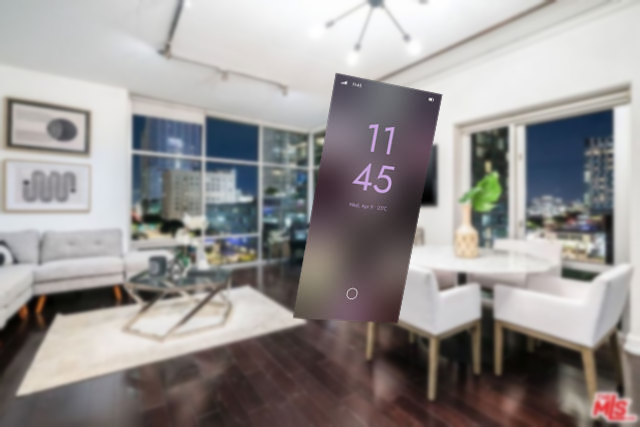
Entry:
11 h 45 min
